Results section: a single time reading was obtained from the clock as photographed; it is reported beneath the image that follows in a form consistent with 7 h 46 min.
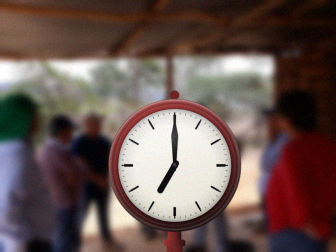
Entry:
7 h 00 min
